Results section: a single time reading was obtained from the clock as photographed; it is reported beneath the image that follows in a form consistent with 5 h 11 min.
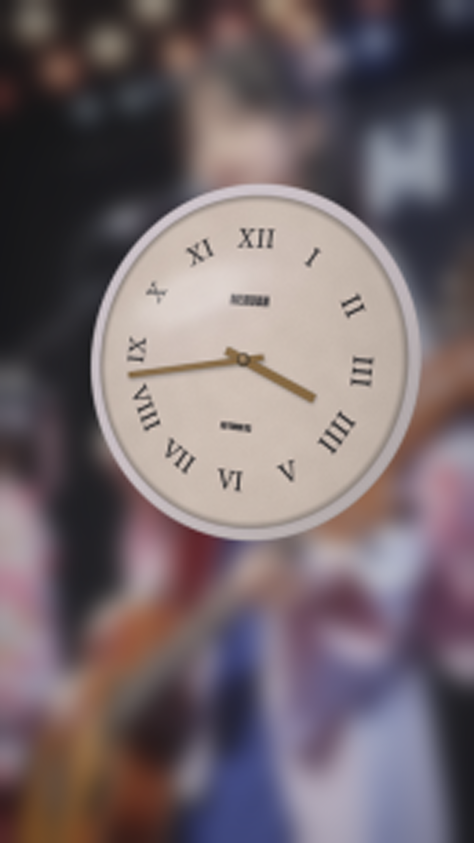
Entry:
3 h 43 min
